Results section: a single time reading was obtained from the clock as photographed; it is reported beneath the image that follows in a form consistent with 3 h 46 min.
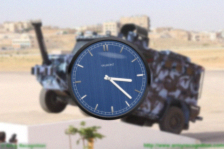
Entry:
3 h 23 min
